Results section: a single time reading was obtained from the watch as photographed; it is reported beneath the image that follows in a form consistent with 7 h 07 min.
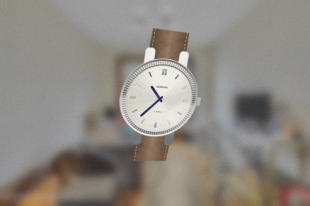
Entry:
10 h 37 min
